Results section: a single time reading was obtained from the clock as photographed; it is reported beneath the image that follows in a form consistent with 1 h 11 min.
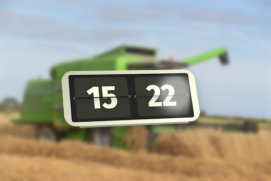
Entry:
15 h 22 min
